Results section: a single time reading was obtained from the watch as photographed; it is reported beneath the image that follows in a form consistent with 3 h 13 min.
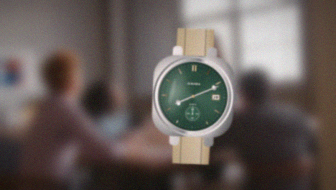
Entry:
8 h 11 min
